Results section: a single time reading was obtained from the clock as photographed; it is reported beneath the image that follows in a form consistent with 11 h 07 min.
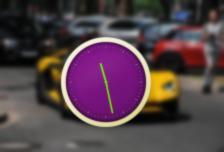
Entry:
11 h 28 min
